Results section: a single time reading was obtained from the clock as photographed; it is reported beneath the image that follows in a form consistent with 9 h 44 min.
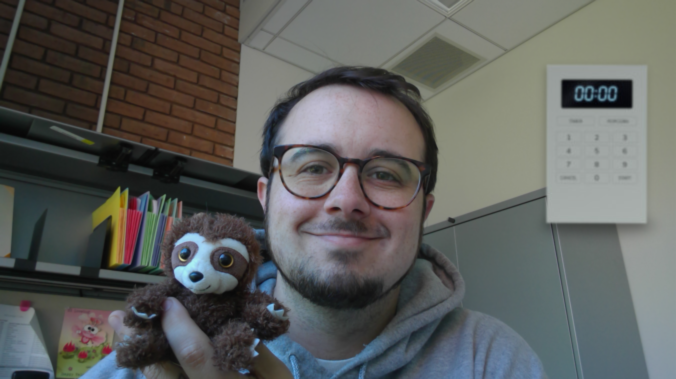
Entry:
0 h 00 min
